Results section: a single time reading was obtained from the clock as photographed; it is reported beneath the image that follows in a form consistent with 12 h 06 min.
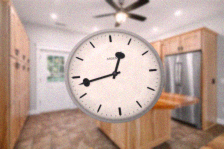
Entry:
12 h 43 min
